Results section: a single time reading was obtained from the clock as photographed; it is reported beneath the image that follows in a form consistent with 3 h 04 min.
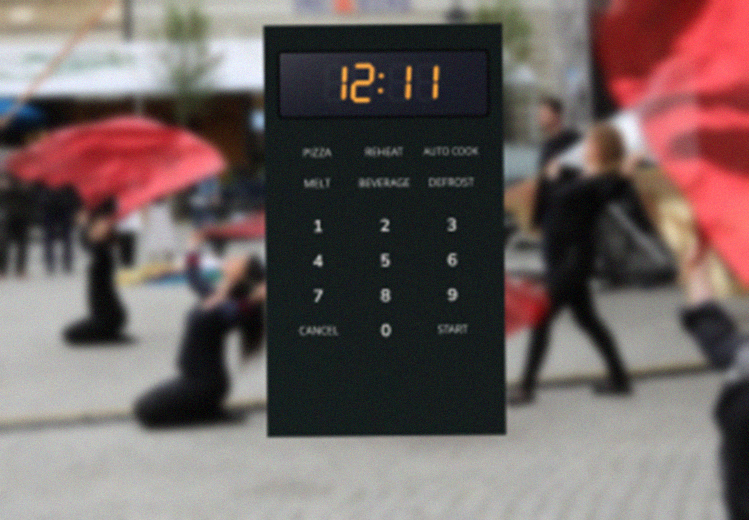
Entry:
12 h 11 min
